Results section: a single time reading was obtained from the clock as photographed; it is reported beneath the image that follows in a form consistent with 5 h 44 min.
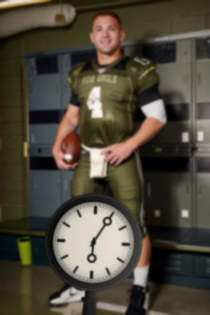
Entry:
6 h 05 min
